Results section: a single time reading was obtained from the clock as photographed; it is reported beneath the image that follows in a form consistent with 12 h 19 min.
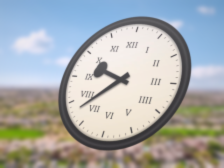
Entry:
9 h 38 min
